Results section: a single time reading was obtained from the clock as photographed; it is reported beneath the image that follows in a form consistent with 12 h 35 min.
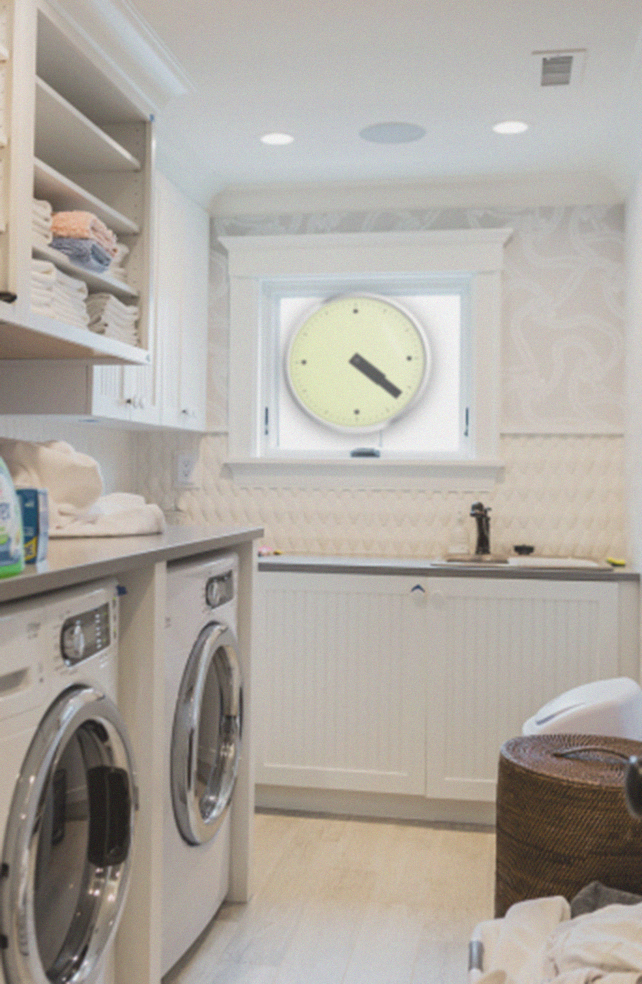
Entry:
4 h 22 min
